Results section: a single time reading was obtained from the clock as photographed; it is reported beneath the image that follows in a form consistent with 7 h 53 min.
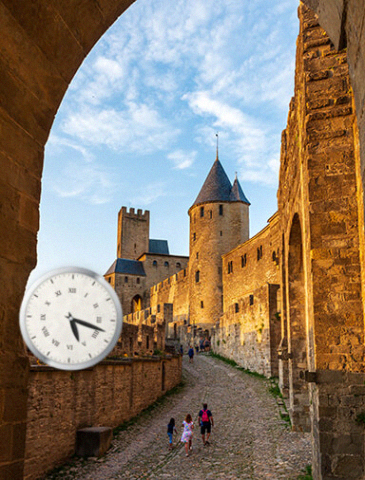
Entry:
5 h 18 min
